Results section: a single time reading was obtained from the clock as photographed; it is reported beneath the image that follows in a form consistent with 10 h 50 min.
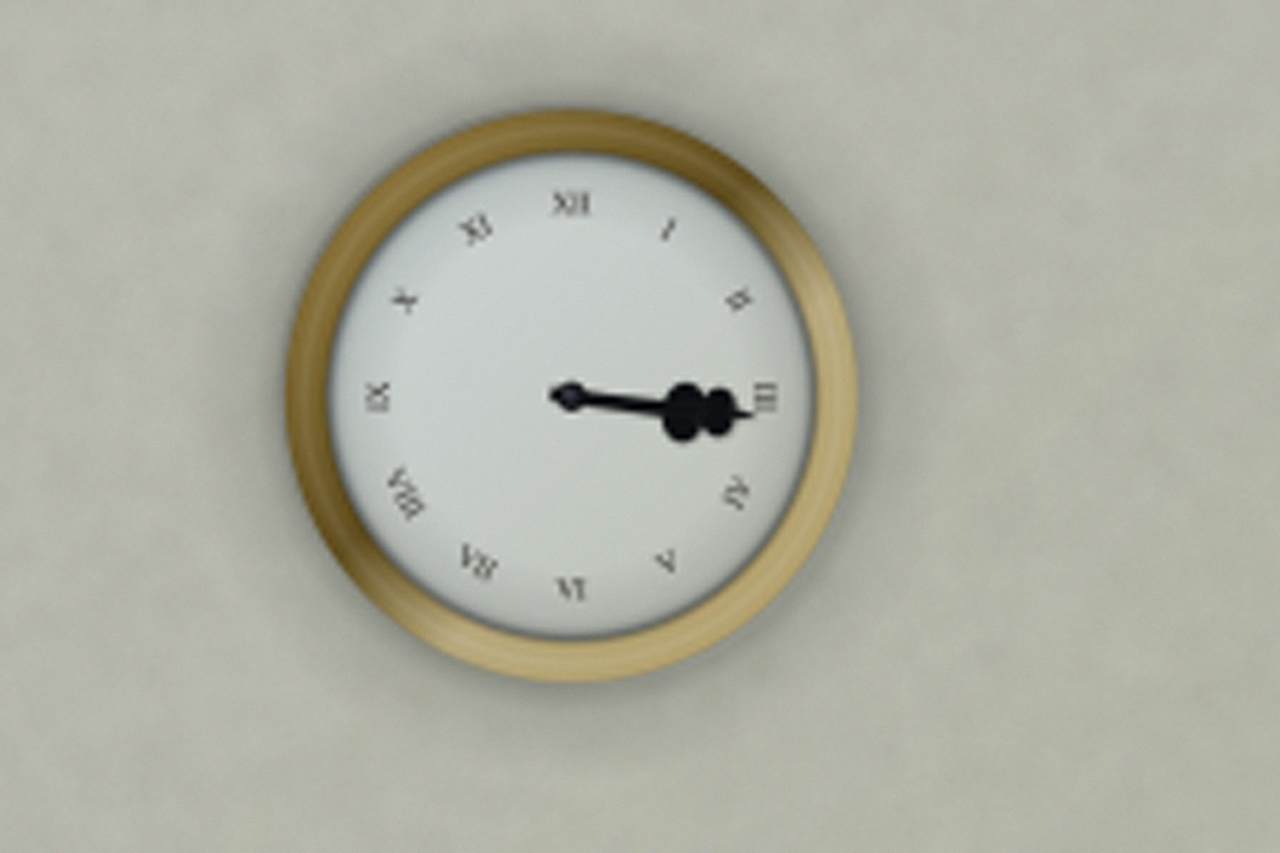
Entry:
3 h 16 min
